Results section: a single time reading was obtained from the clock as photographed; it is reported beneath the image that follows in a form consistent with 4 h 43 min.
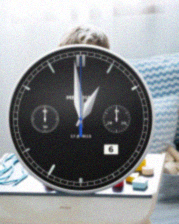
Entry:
12 h 59 min
